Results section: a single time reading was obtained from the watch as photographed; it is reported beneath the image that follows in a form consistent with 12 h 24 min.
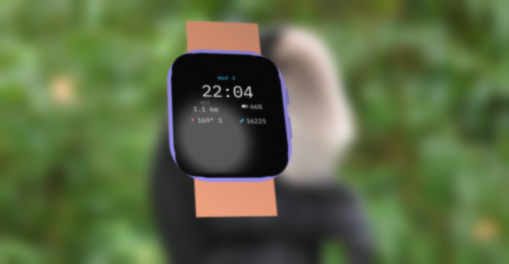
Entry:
22 h 04 min
